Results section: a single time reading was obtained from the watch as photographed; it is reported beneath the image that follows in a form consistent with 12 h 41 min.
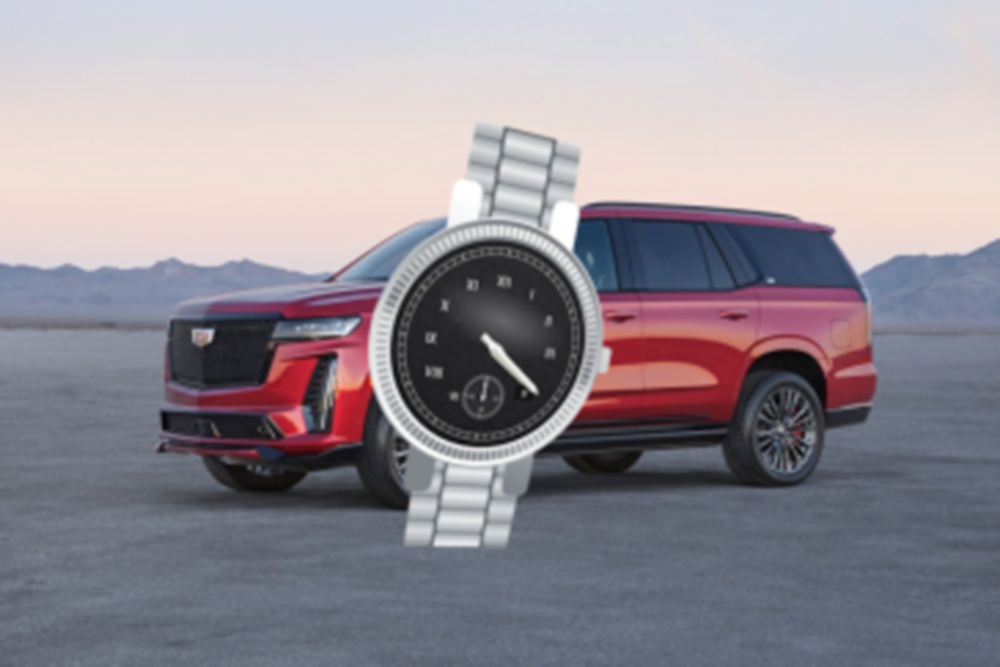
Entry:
4 h 21 min
